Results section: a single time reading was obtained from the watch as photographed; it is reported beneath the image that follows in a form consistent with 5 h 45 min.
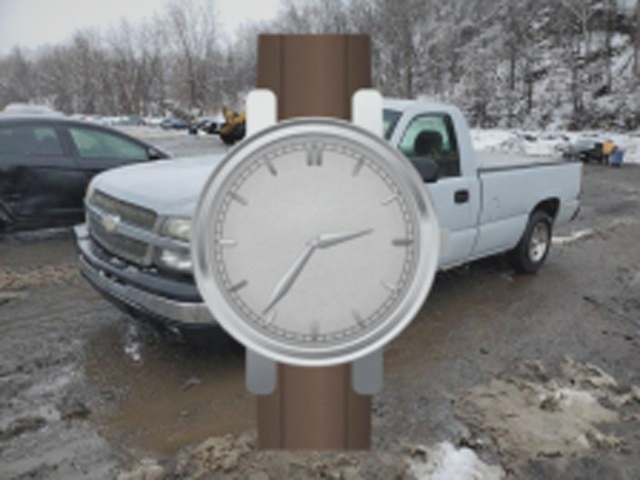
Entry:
2 h 36 min
